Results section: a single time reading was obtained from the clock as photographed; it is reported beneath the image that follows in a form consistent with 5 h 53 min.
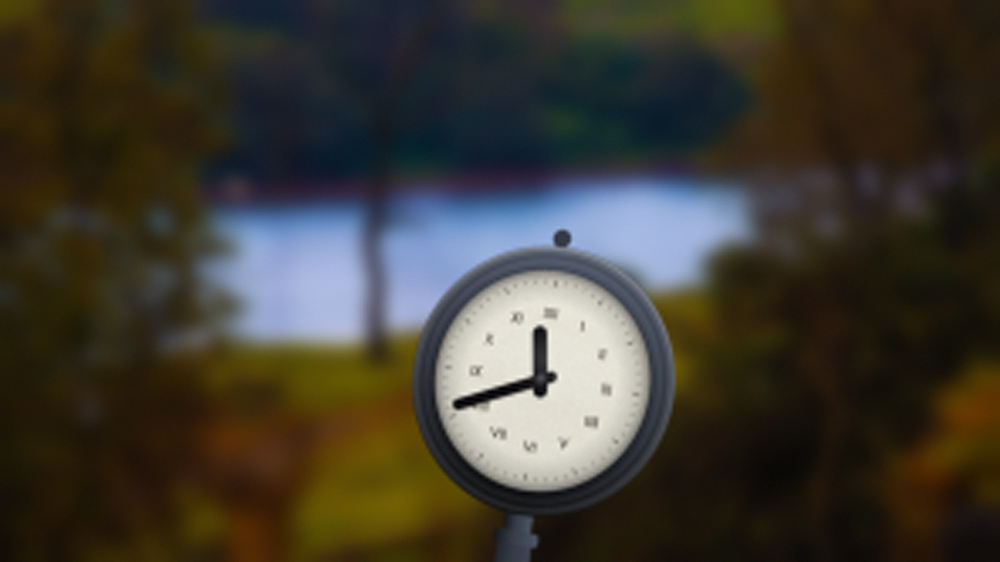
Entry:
11 h 41 min
